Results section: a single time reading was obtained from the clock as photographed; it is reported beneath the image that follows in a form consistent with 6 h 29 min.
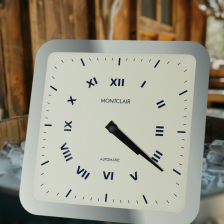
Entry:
4 h 21 min
